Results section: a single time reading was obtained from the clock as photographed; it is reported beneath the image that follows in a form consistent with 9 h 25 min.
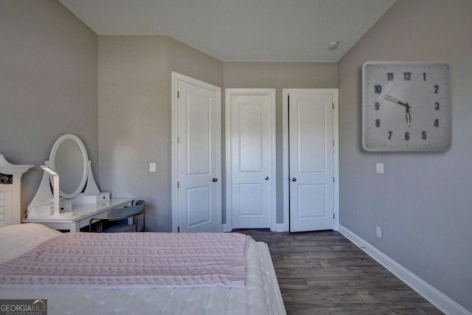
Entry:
5 h 49 min
